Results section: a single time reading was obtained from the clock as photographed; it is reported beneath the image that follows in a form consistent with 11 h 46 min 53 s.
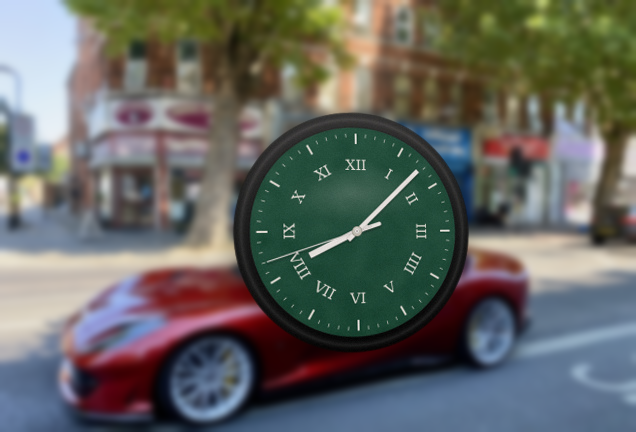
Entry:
8 h 07 min 42 s
